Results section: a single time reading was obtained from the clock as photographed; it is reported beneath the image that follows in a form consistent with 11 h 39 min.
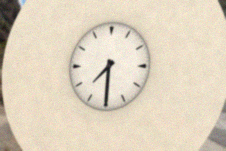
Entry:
7 h 30 min
